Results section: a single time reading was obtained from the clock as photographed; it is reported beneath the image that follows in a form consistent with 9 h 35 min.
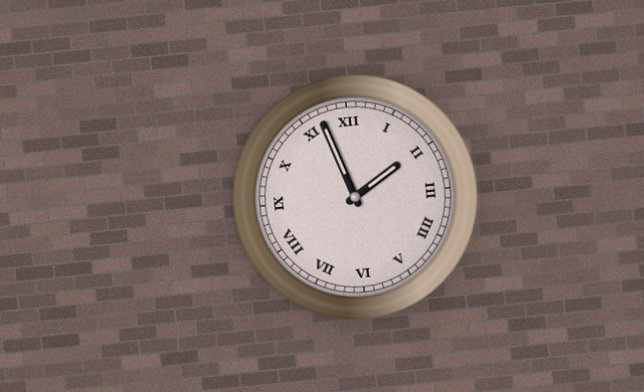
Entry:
1 h 57 min
